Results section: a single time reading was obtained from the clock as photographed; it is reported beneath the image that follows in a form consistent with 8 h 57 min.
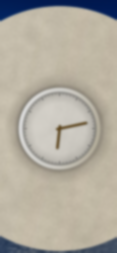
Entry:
6 h 13 min
